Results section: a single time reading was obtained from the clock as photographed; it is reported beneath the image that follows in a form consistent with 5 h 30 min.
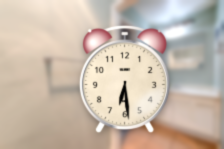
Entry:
6 h 29 min
